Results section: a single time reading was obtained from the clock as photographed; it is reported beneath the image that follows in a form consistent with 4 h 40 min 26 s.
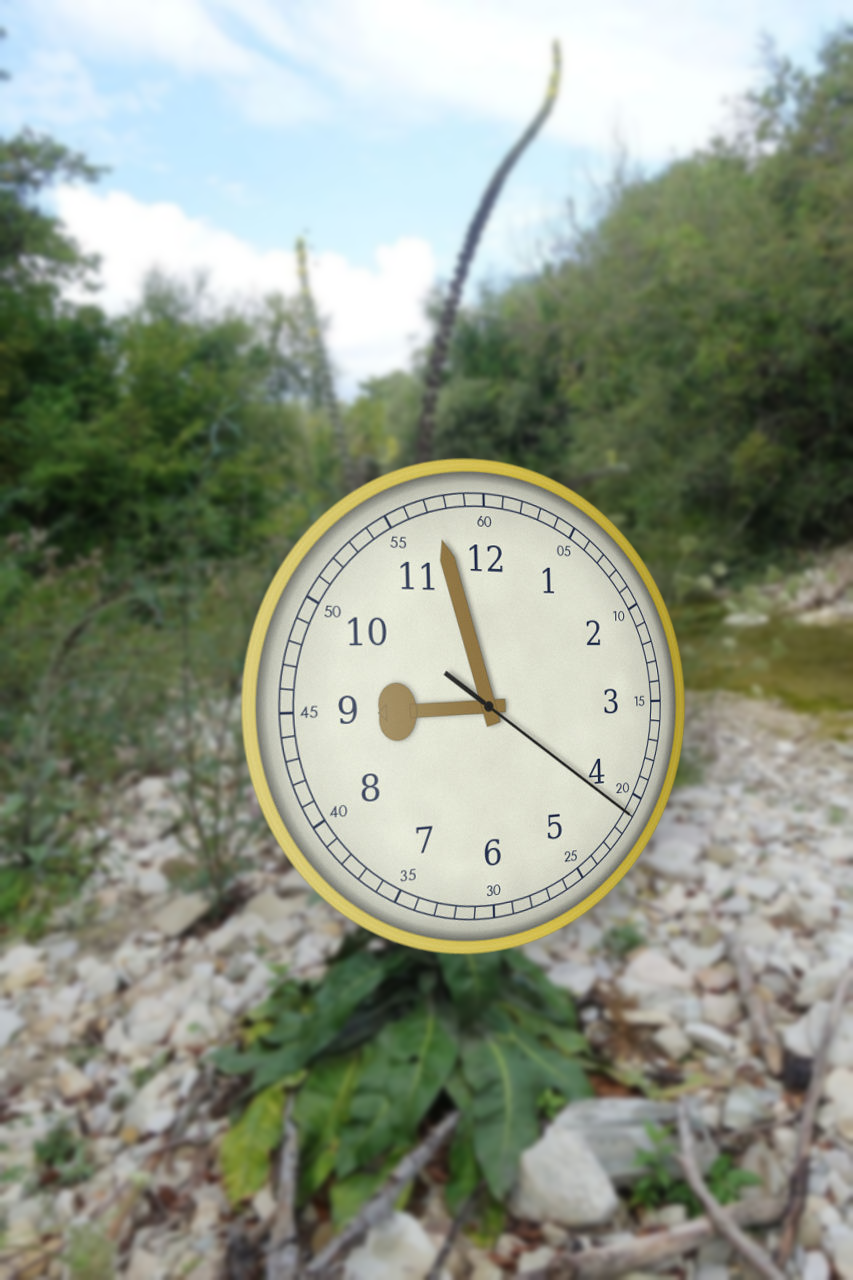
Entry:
8 h 57 min 21 s
